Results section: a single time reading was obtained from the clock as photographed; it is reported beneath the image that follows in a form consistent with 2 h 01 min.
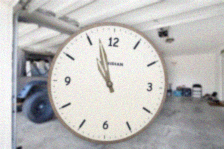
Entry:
10 h 57 min
